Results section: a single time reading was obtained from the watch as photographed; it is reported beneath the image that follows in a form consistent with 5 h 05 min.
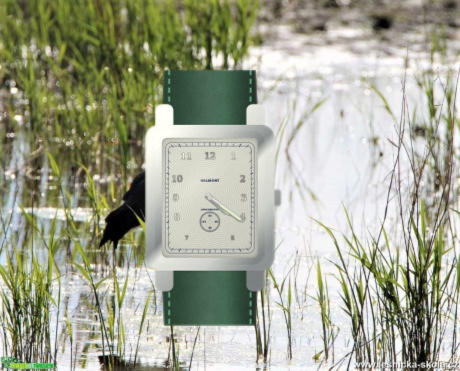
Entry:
4 h 21 min
